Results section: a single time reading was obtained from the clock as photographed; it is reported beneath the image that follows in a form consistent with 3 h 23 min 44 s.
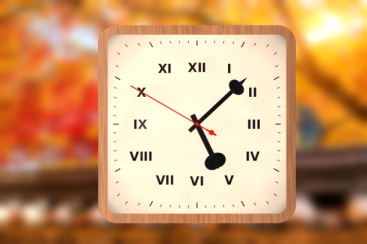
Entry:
5 h 07 min 50 s
